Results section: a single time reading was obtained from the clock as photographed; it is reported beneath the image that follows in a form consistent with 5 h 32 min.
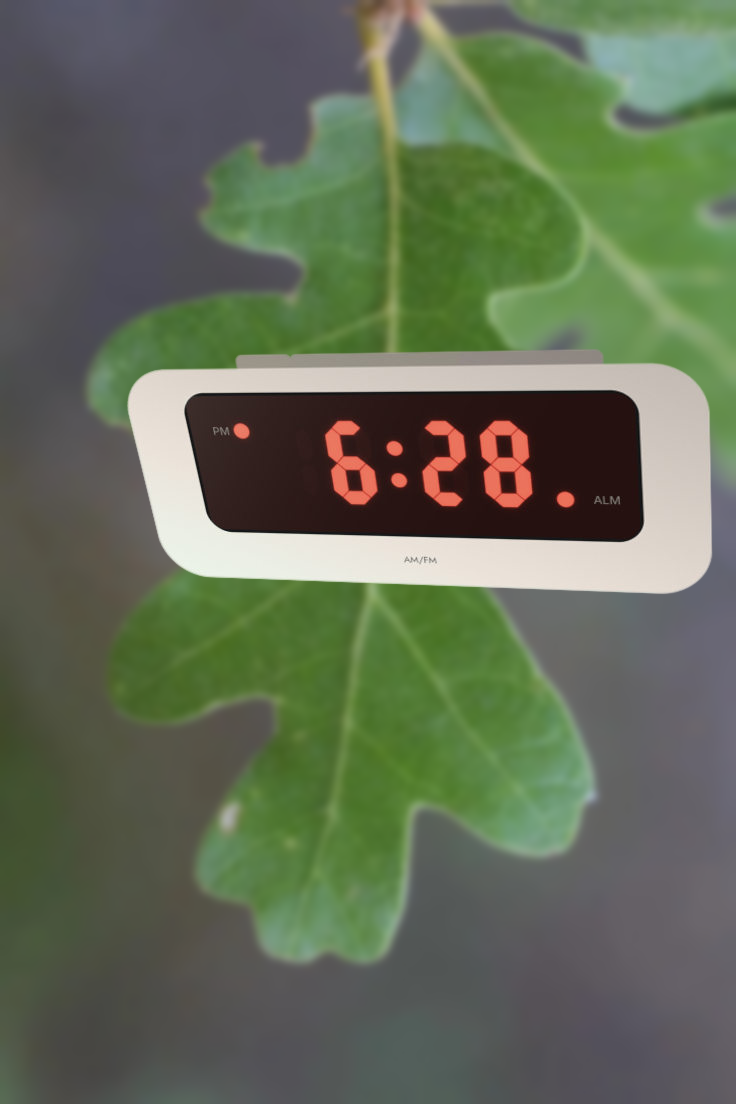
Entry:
6 h 28 min
